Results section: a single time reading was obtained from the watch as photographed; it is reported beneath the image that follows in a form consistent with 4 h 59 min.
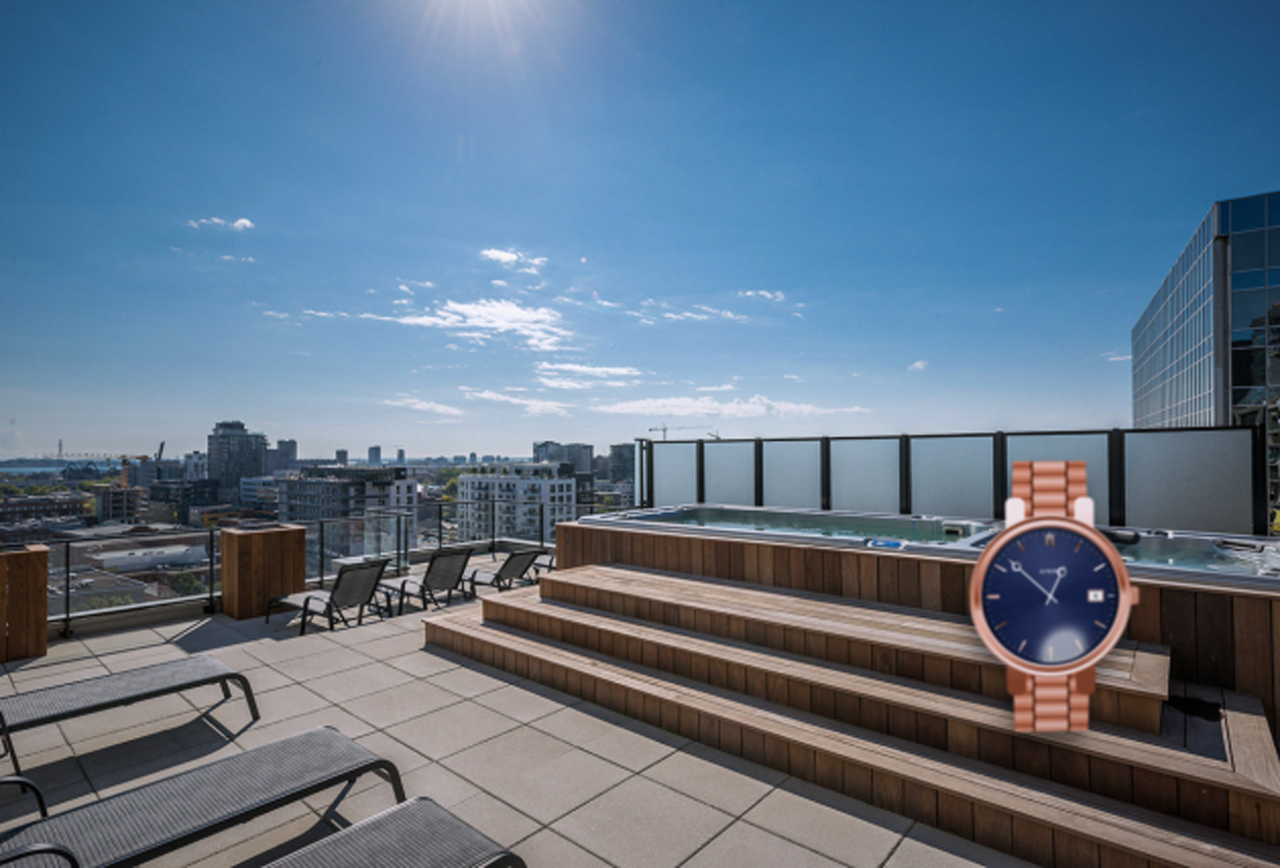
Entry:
12 h 52 min
